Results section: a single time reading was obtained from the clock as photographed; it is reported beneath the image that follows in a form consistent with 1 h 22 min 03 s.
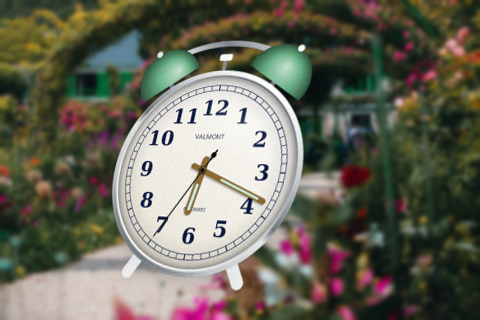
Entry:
6 h 18 min 35 s
